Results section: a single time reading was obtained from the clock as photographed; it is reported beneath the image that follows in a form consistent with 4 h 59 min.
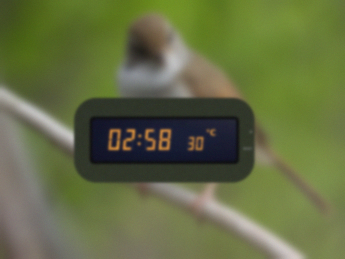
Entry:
2 h 58 min
